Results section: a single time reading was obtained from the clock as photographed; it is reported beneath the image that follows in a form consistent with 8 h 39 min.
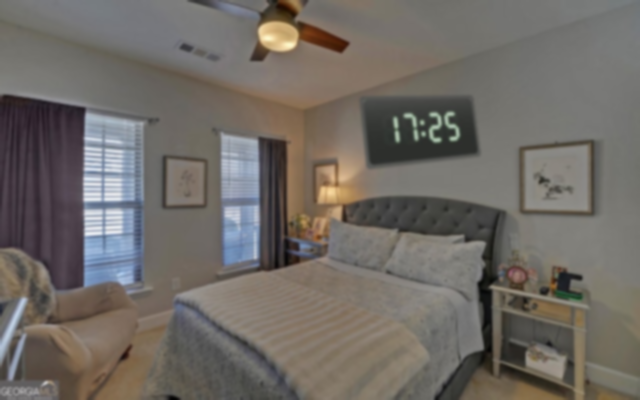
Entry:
17 h 25 min
